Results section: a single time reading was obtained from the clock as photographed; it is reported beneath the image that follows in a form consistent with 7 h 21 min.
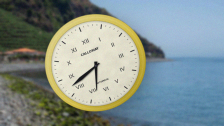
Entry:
6 h 42 min
